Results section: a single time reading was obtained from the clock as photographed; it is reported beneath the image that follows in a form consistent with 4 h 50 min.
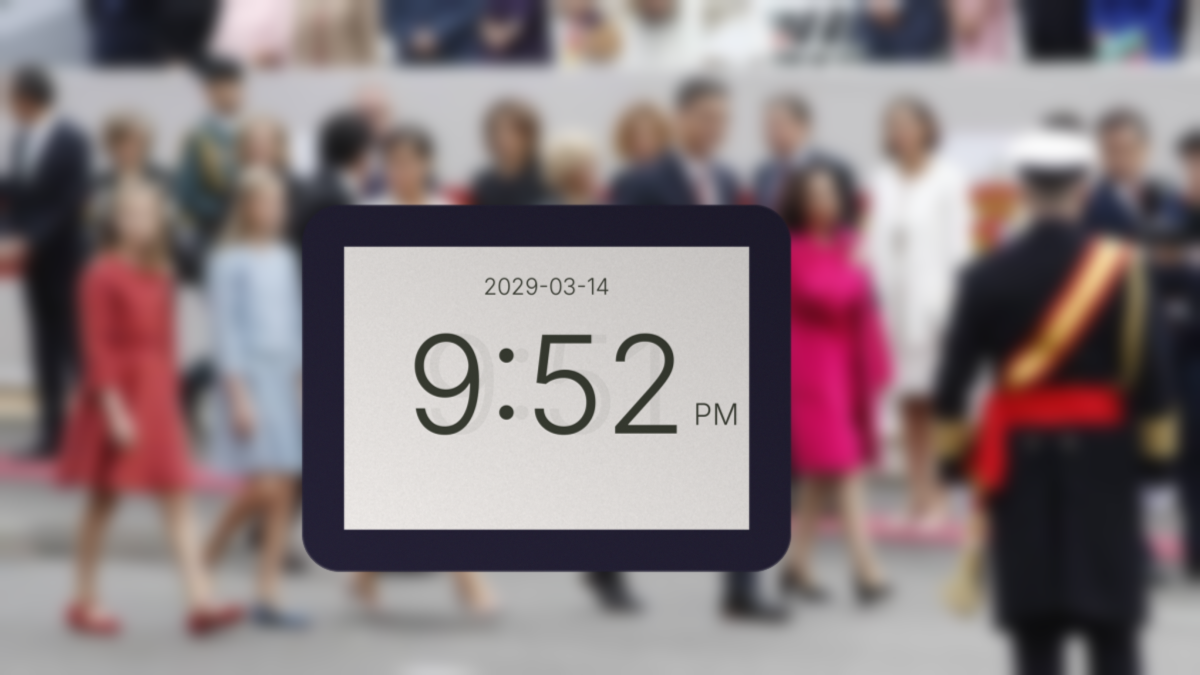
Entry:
9 h 52 min
